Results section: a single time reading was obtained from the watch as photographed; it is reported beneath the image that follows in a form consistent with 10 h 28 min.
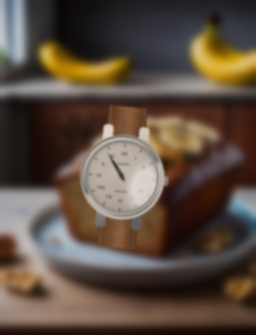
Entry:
10 h 54 min
